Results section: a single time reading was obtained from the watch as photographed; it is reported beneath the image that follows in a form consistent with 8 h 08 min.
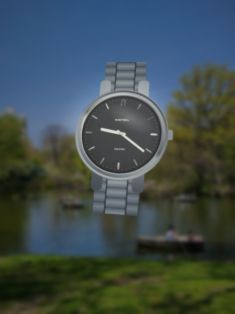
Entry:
9 h 21 min
